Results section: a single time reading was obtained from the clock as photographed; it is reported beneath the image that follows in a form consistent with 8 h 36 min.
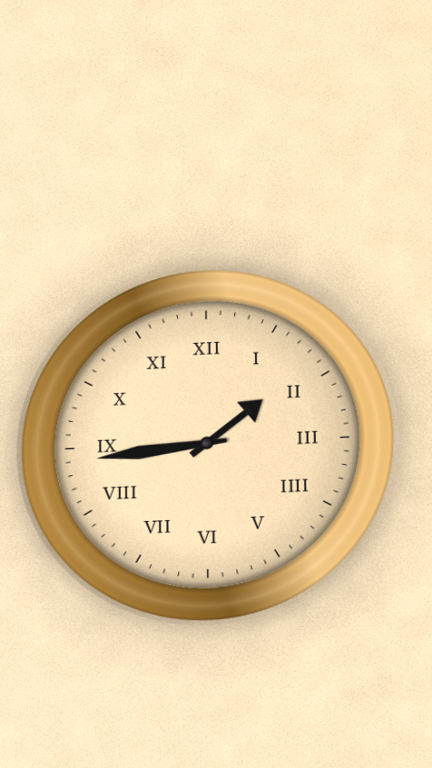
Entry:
1 h 44 min
